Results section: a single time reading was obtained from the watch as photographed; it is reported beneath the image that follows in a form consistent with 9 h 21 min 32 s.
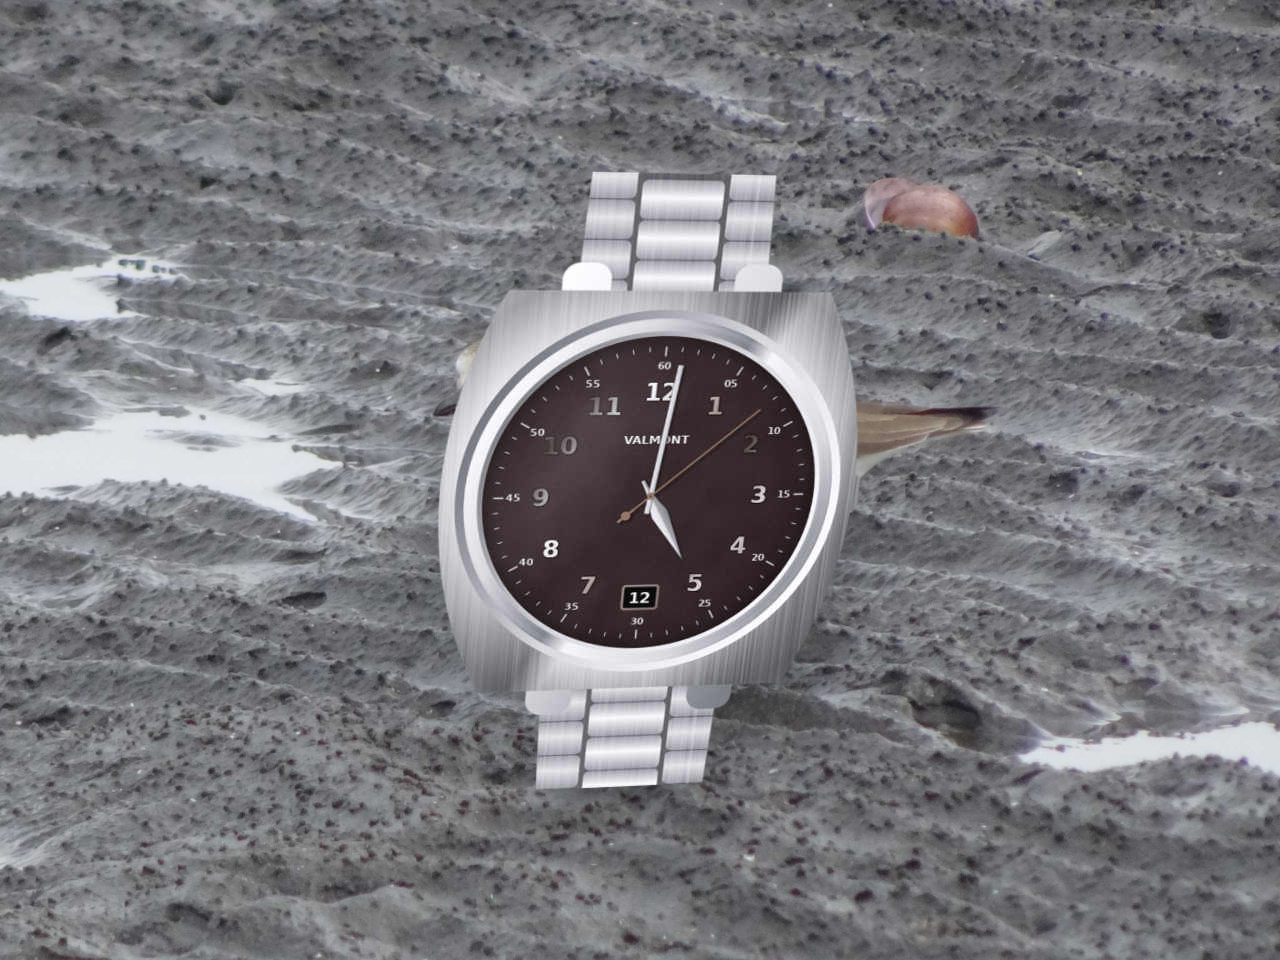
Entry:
5 h 01 min 08 s
